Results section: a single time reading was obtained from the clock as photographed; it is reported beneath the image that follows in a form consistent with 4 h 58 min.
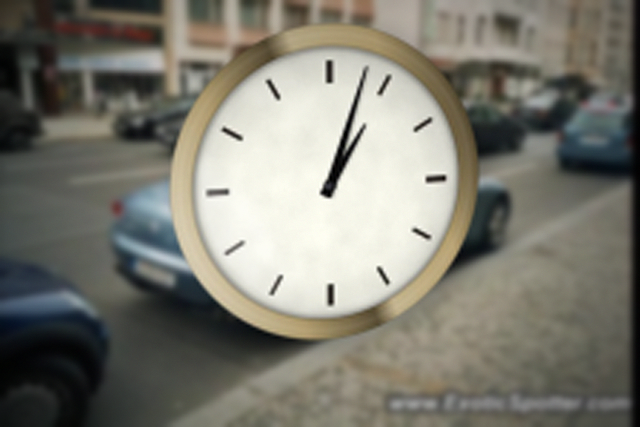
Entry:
1 h 03 min
